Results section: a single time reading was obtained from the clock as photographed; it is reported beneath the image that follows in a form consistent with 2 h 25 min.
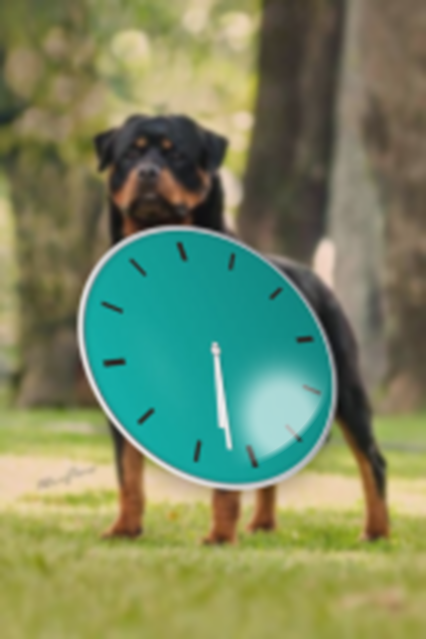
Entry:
6 h 32 min
